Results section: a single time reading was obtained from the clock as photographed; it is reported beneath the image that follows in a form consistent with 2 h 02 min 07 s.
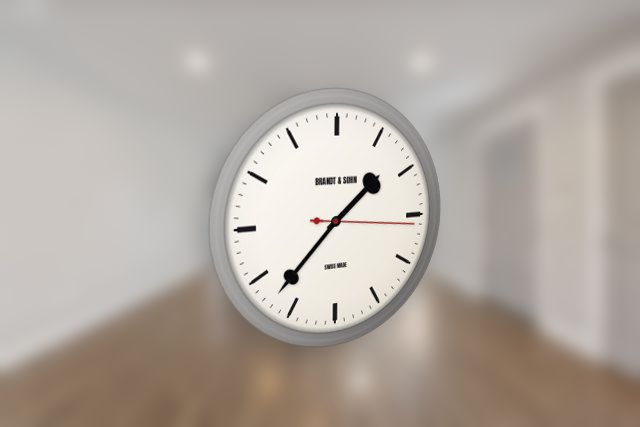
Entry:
1 h 37 min 16 s
